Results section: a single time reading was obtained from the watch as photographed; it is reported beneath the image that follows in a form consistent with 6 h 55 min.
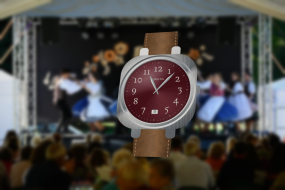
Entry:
11 h 07 min
